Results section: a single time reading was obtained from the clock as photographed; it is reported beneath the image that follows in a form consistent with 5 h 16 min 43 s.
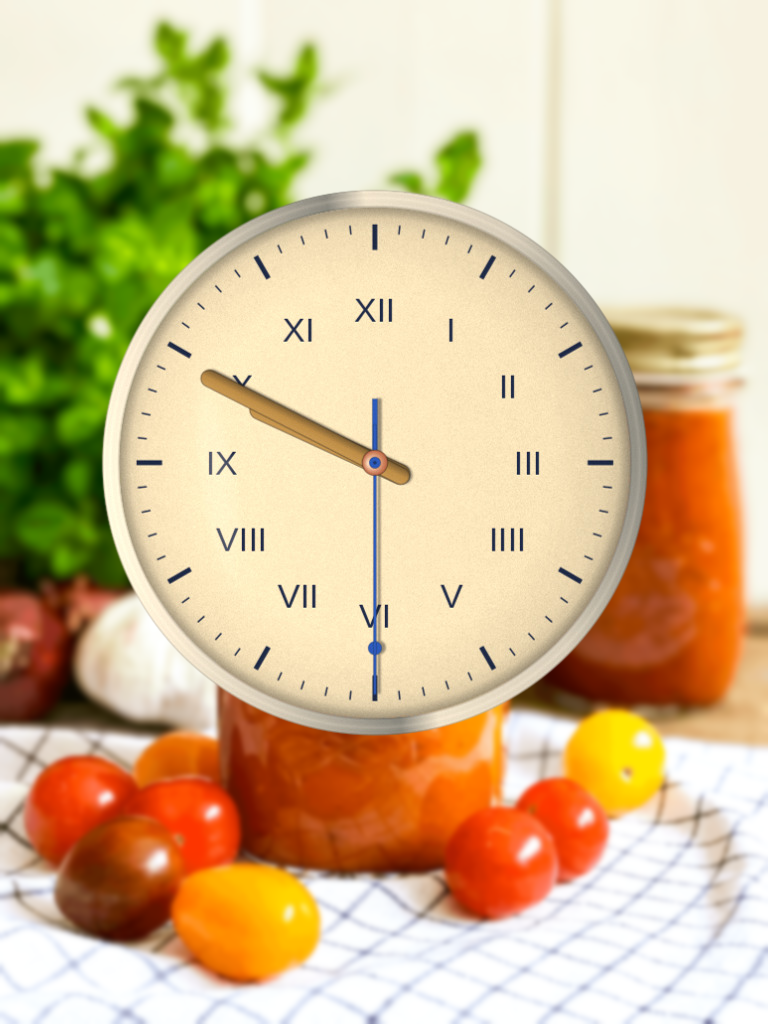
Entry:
9 h 49 min 30 s
